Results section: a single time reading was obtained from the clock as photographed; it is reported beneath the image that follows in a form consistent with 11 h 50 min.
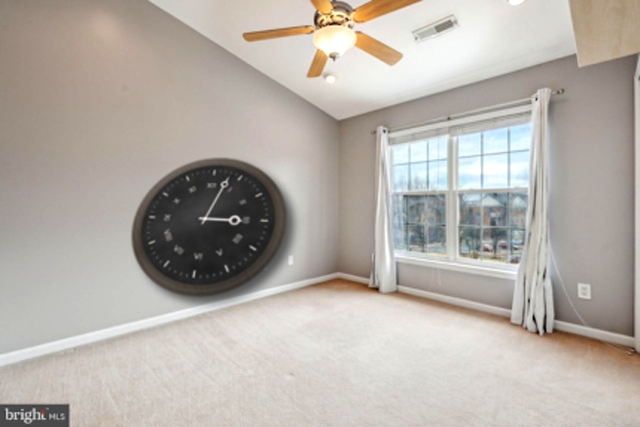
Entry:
3 h 03 min
